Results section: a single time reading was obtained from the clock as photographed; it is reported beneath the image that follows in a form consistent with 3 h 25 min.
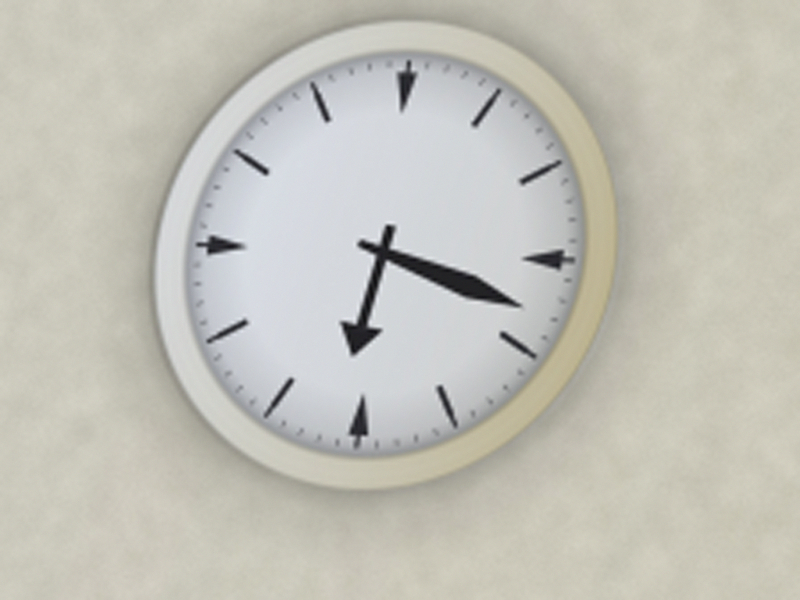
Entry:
6 h 18 min
